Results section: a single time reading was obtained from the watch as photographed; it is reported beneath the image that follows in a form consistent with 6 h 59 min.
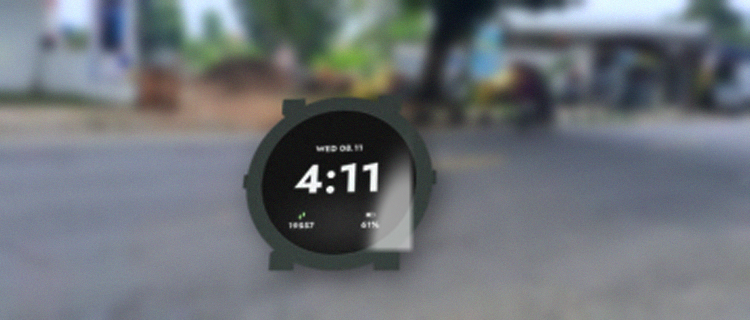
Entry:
4 h 11 min
